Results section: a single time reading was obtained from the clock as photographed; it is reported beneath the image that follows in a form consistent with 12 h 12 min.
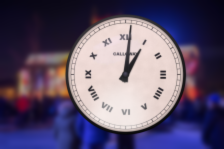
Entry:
1 h 01 min
